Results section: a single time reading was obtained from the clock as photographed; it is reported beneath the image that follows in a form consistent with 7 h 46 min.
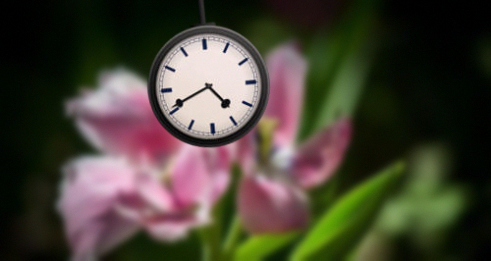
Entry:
4 h 41 min
